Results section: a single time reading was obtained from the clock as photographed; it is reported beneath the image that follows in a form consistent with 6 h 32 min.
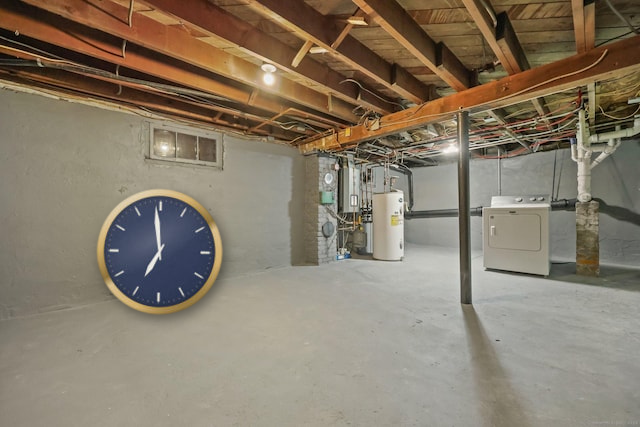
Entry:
6 h 59 min
